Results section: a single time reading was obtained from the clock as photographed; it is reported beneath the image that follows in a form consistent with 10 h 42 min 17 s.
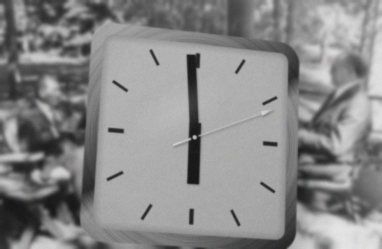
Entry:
5 h 59 min 11 s
